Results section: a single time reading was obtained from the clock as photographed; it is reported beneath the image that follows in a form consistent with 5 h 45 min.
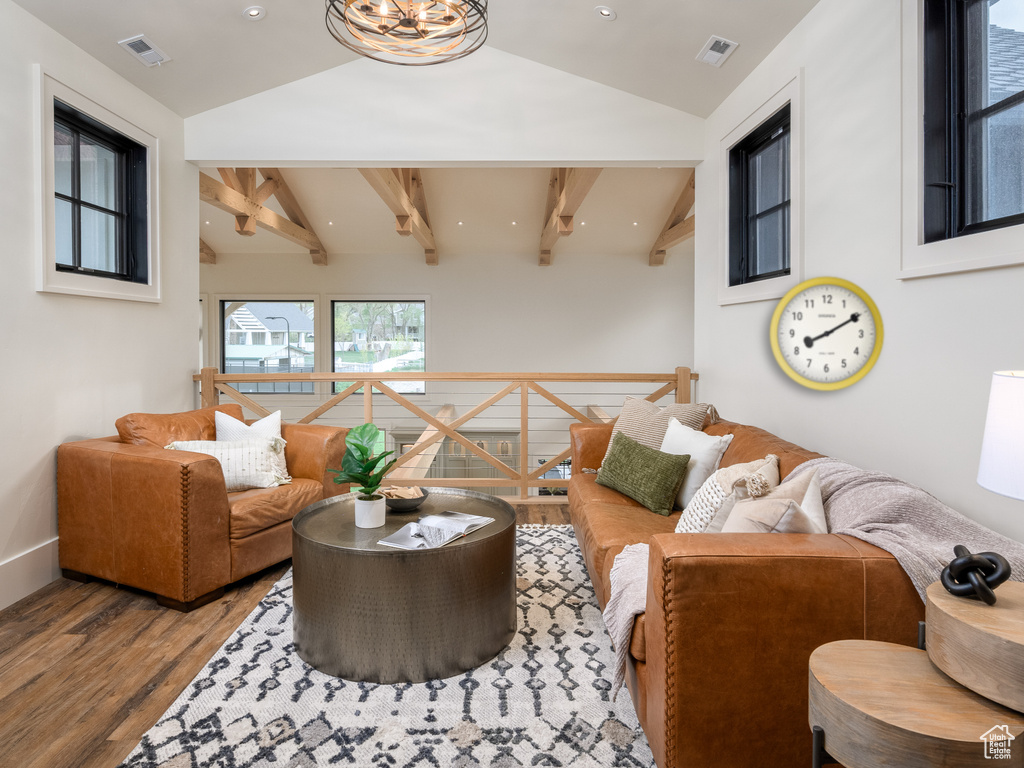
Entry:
8 h 10 min
